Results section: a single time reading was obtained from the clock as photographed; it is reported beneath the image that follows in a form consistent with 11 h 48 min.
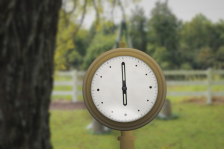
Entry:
6 h 00 min
